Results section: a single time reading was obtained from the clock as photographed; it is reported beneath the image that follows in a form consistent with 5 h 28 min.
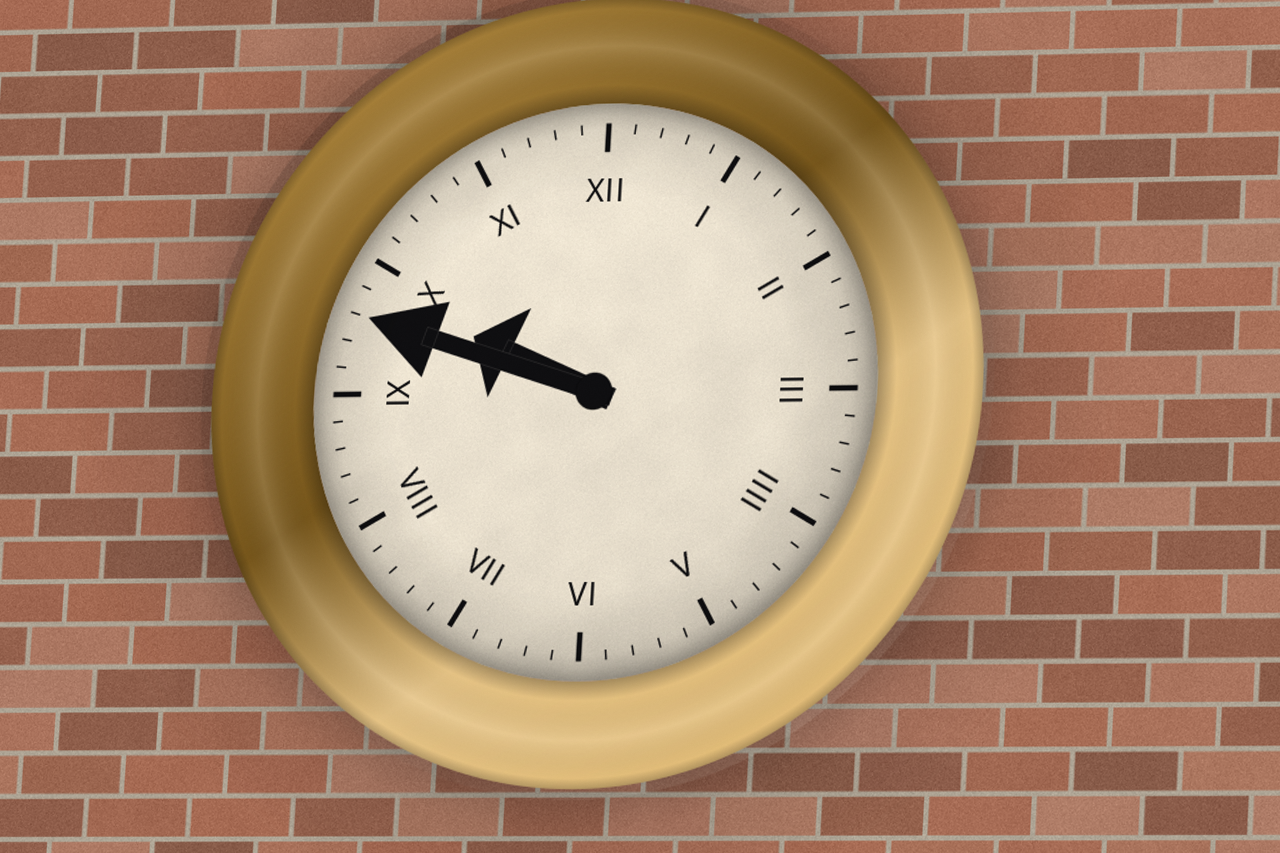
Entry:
9 h 48 min
